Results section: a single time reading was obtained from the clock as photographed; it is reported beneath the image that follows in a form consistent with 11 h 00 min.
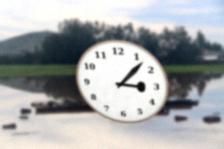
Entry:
3 h 07 min
